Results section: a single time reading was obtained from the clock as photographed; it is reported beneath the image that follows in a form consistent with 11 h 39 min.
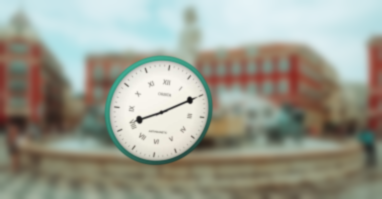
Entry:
8 h 10 min
